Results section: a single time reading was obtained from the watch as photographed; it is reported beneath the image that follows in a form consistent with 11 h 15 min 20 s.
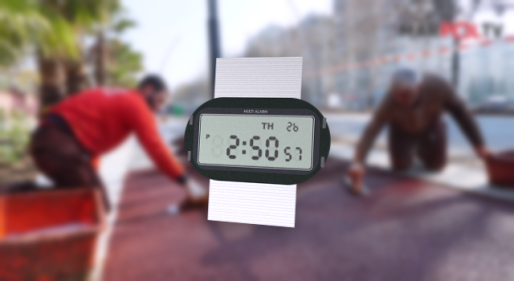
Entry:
2 h 50 min 57 s
